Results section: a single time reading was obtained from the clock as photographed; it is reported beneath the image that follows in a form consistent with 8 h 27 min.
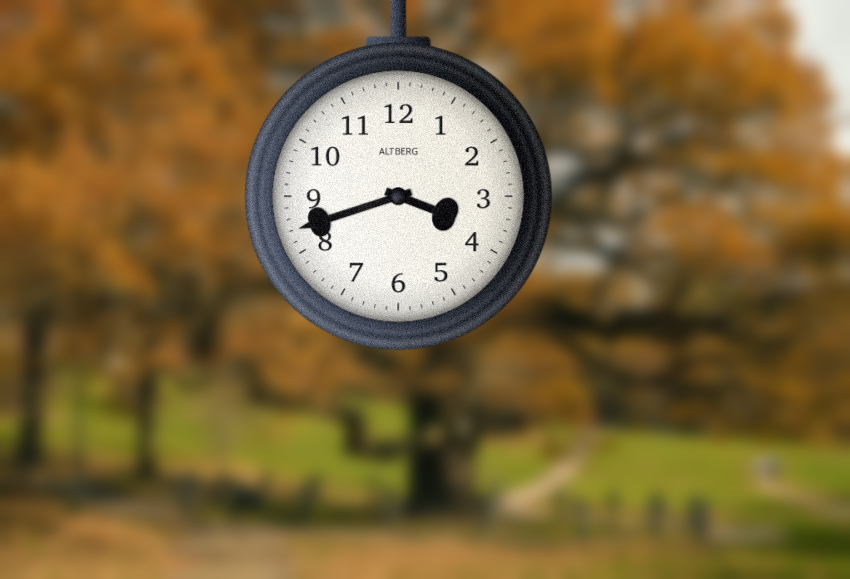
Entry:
3 h 42 min
